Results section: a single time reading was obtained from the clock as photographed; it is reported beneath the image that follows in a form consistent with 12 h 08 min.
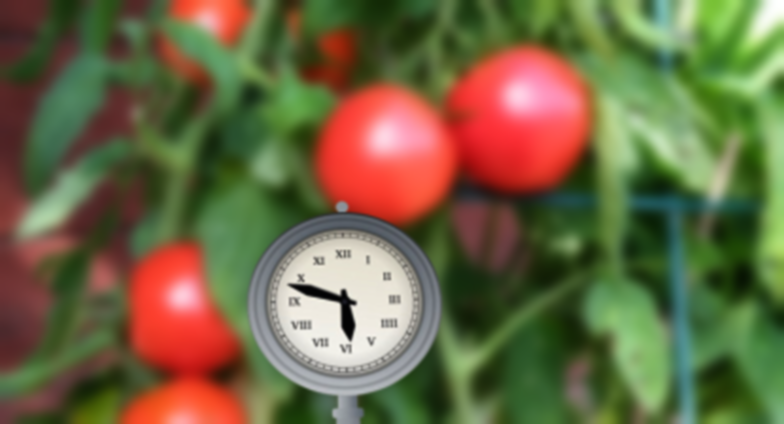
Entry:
5 h 48 min
